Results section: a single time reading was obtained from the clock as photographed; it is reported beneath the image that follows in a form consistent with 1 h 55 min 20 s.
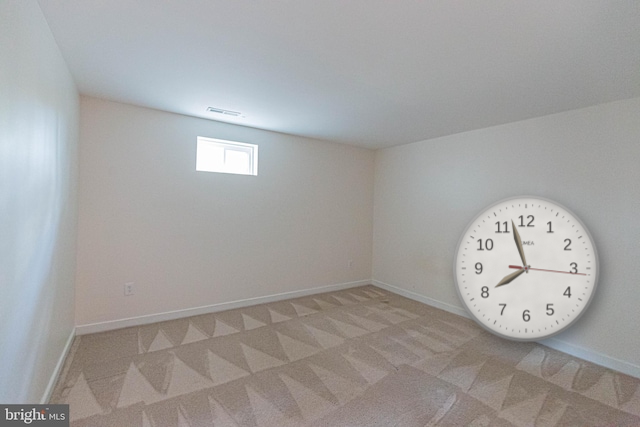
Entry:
7 h 57 min 16 s
